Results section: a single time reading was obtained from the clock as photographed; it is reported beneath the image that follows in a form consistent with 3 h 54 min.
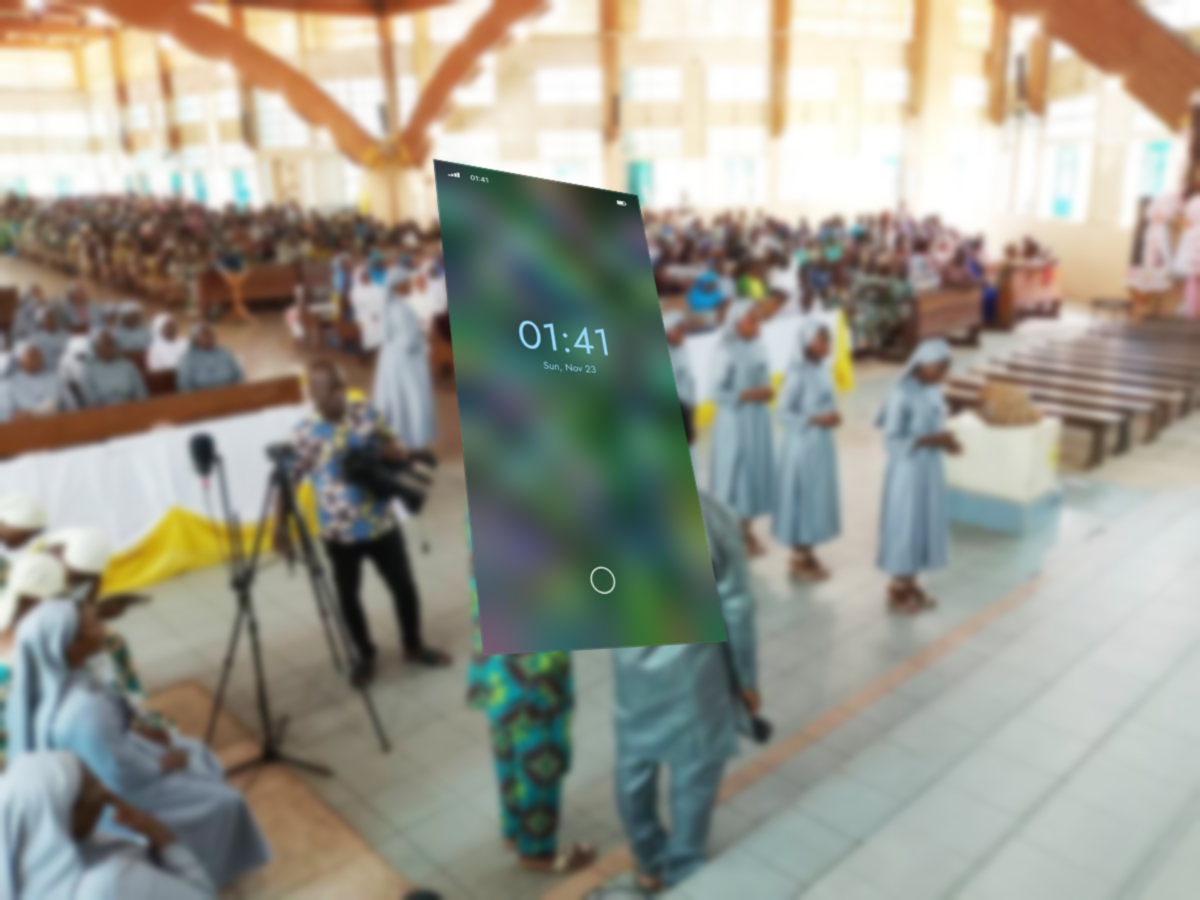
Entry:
1 h 41 min
